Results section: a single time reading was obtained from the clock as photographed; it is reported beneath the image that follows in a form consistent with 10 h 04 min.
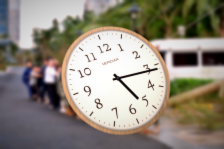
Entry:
5 h 16 min
